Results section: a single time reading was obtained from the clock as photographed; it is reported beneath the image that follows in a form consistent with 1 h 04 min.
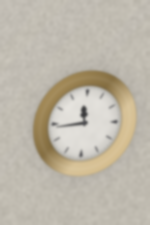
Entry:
11 h 44 min
